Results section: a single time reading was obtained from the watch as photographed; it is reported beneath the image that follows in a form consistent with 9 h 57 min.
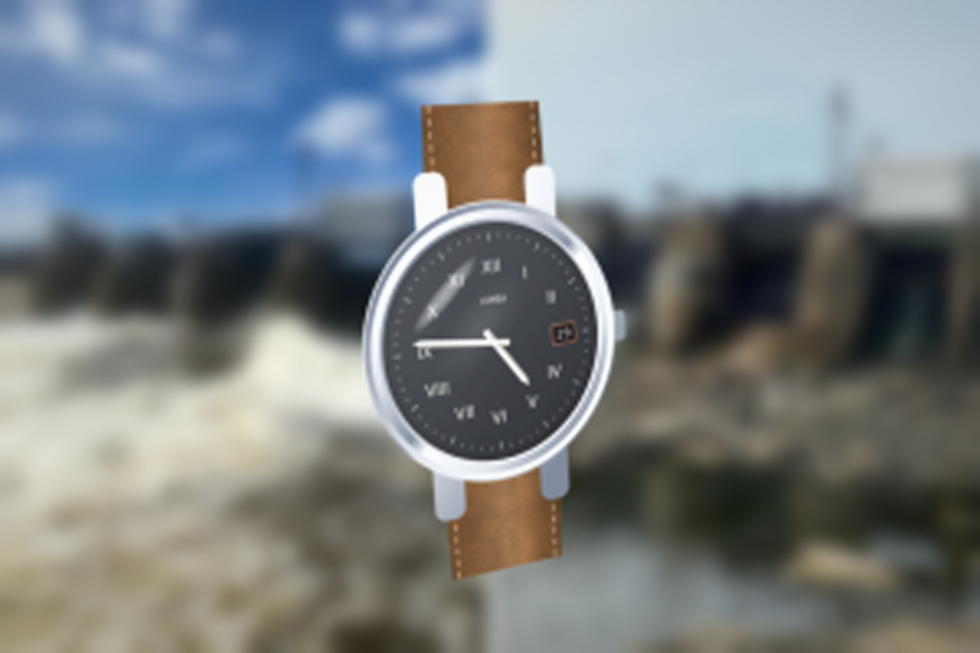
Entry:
4 h 46 min
